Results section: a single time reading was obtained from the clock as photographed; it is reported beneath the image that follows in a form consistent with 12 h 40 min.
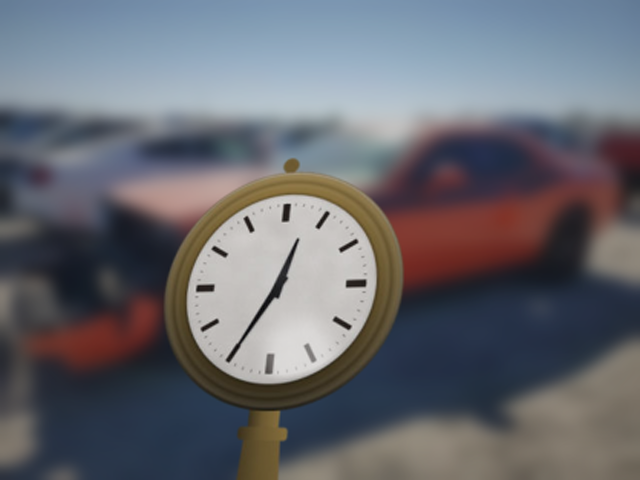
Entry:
12 h 35 min
